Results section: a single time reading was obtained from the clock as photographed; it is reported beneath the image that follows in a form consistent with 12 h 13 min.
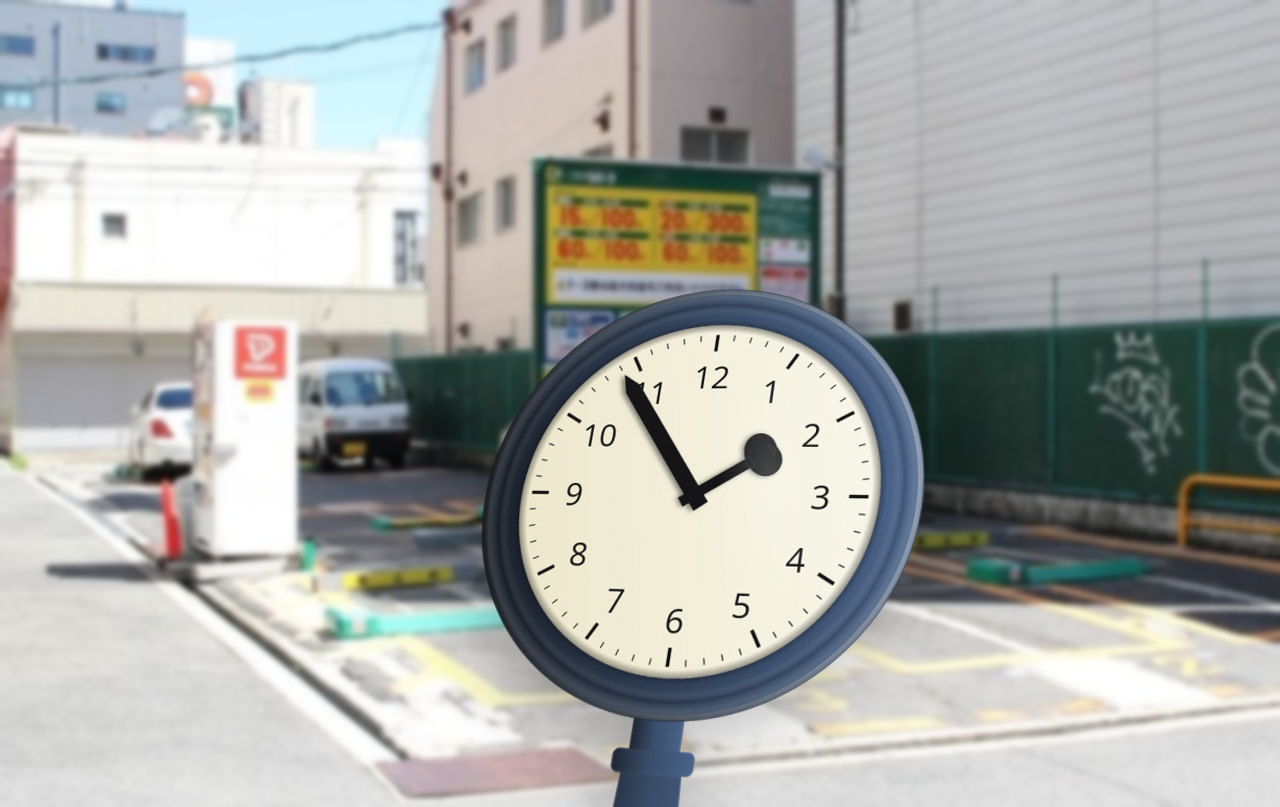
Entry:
1 h 54 min
